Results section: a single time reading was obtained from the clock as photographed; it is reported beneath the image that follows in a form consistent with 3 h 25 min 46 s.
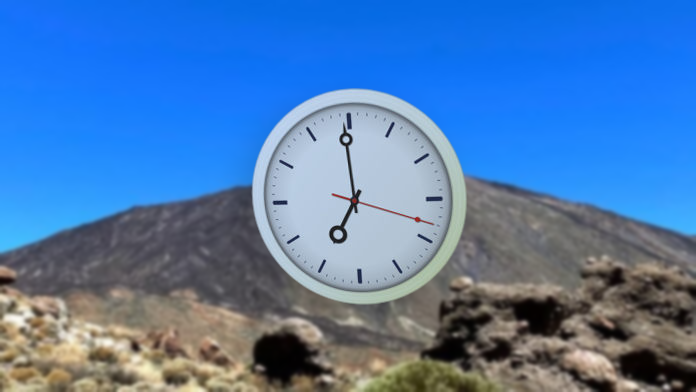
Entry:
6 h 59 min 18 s
